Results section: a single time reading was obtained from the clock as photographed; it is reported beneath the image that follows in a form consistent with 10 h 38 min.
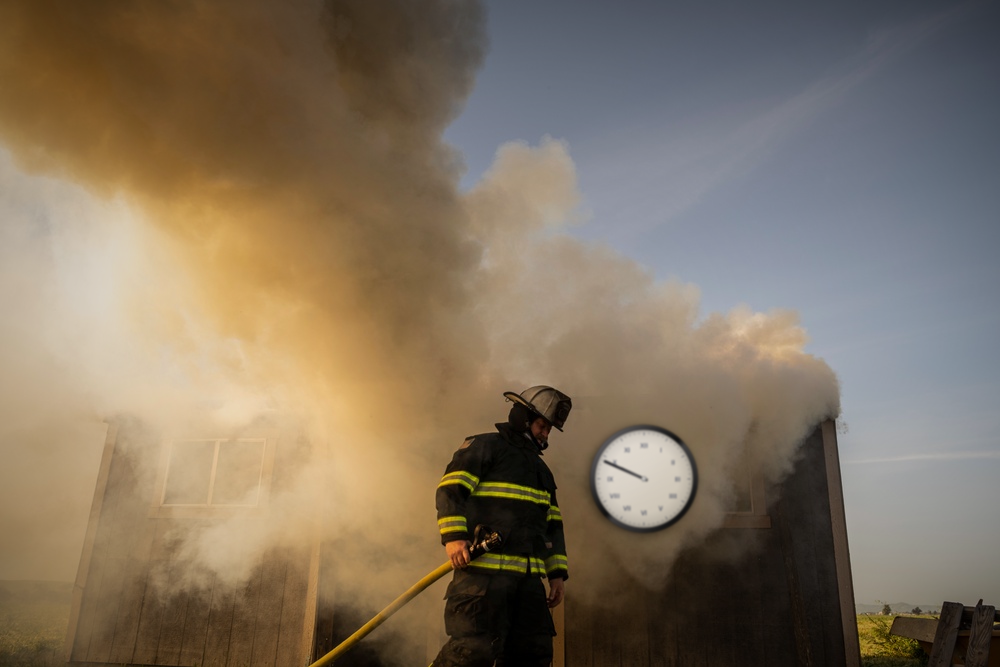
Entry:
9 h 49 min
